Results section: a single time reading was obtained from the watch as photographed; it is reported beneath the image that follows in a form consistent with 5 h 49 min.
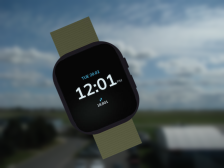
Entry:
12 h 01 min
